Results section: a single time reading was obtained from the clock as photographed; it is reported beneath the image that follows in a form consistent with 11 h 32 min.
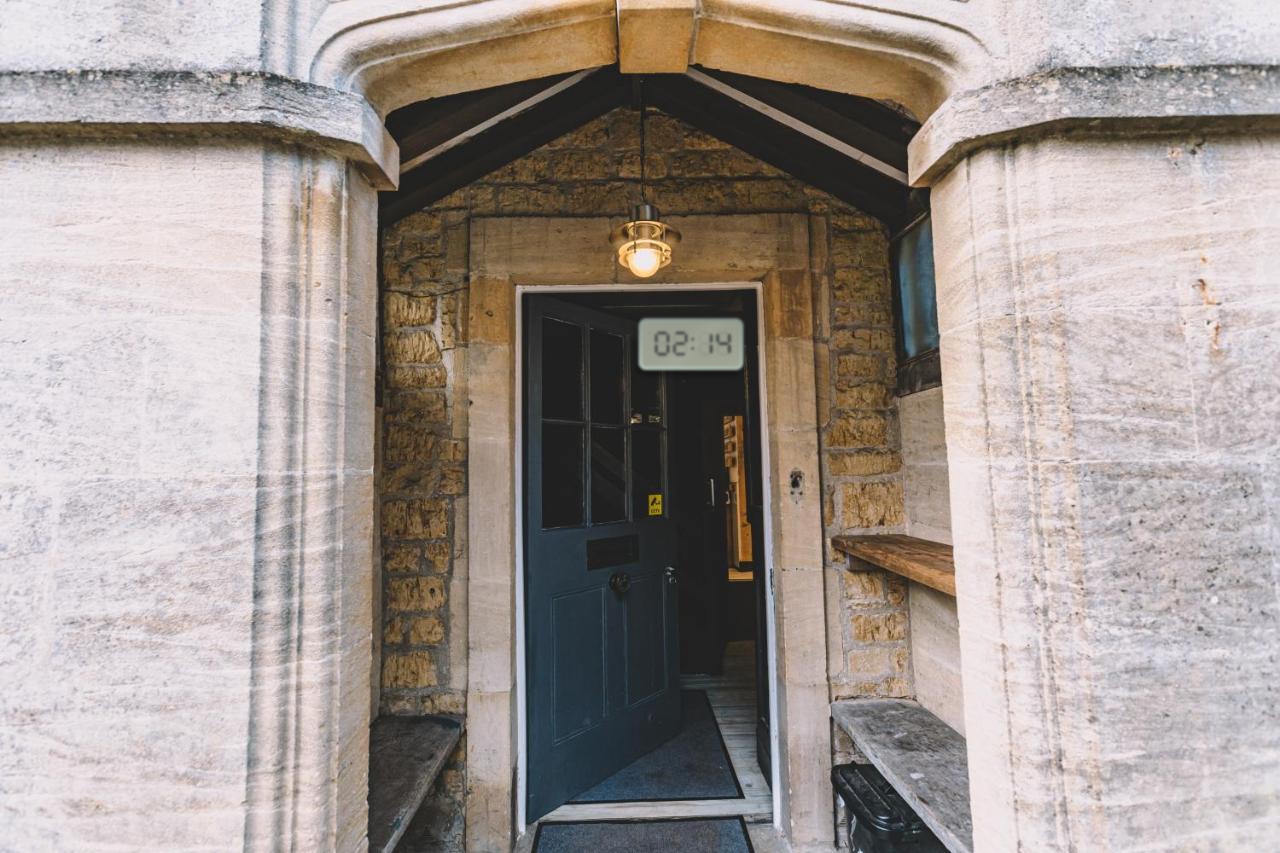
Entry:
2 h 14 min
